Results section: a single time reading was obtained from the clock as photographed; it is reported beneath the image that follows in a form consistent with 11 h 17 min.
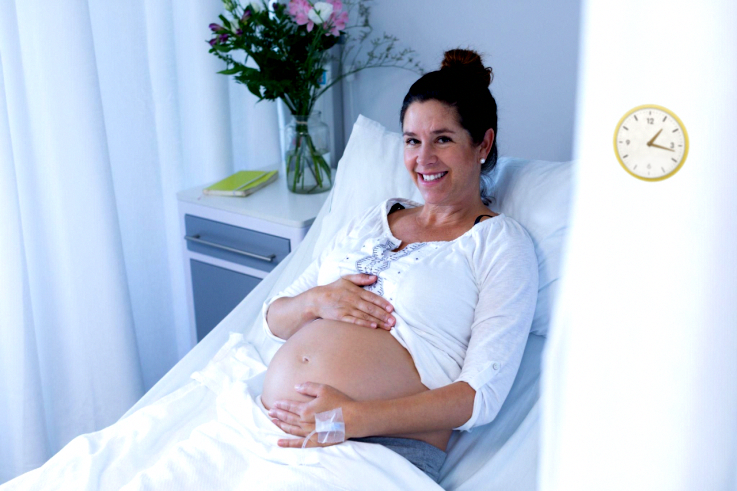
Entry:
1 h 17 min
